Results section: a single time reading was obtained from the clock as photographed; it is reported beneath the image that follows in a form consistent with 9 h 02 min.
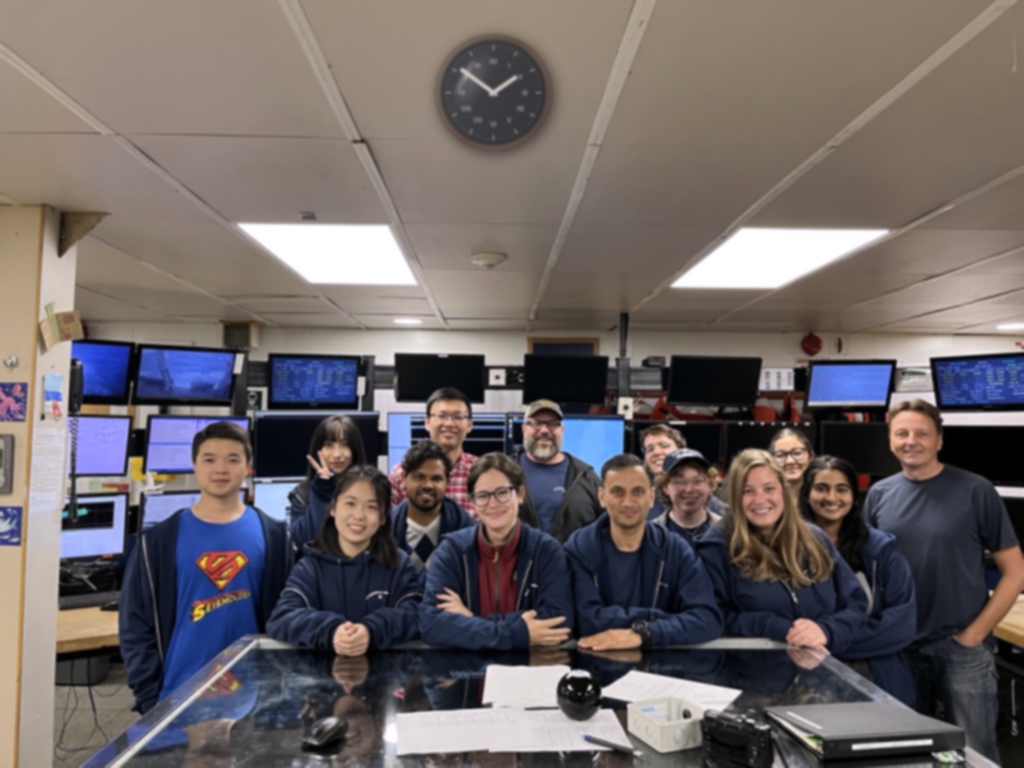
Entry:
1 h 51 min
